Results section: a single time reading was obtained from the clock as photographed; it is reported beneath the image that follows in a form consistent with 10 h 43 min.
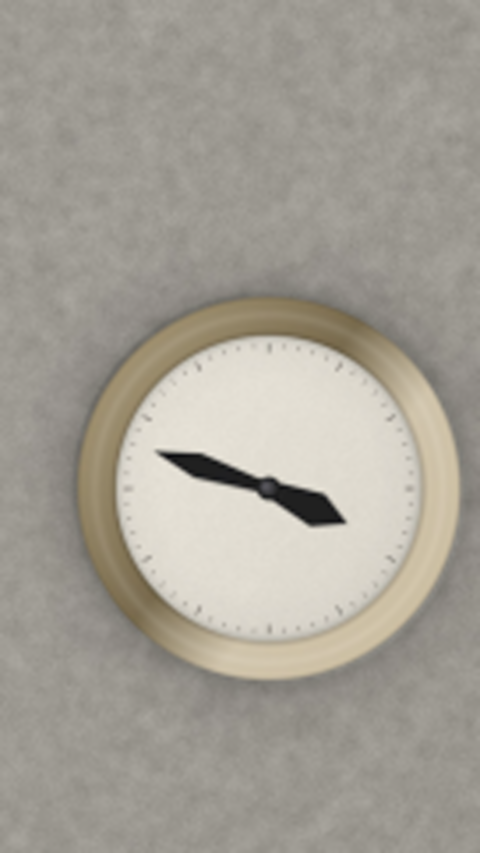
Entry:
3 h 48 min
